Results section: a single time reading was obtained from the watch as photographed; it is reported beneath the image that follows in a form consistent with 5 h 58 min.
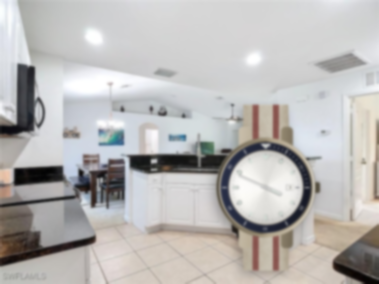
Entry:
3 h 49 min
